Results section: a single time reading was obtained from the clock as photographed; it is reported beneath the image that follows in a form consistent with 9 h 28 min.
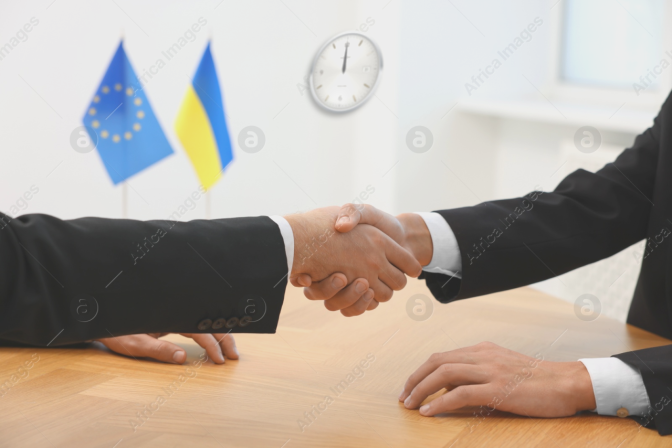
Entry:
12 h 00 min
